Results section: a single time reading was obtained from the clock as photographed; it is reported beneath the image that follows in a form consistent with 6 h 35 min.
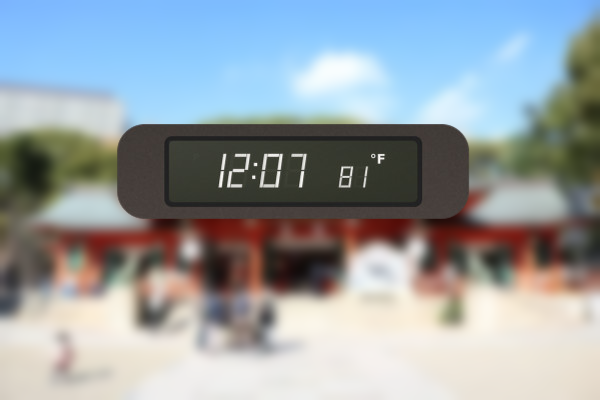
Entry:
12 h 07 min
